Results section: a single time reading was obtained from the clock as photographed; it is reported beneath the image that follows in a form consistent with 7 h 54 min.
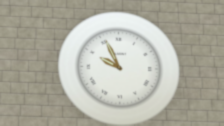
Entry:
9 h 56 min
